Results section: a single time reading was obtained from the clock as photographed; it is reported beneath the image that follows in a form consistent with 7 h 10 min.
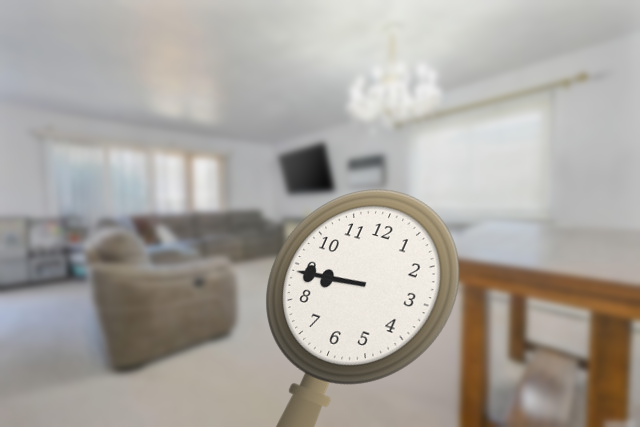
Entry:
8 h 44 min
